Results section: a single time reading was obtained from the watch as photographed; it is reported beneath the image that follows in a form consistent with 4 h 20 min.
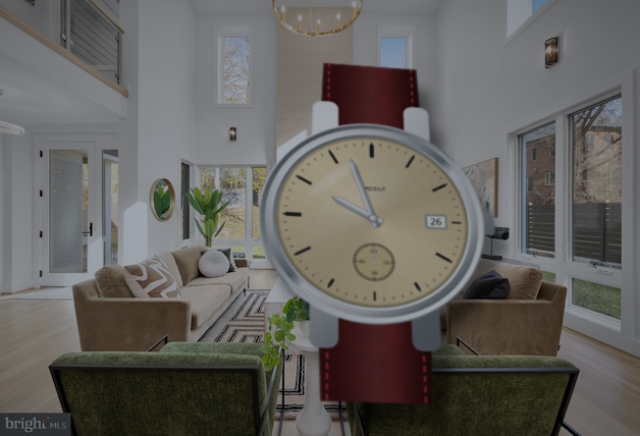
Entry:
9 h 57 min
